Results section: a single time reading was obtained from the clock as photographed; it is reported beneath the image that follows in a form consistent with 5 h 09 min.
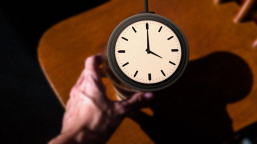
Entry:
4 h 00 min
